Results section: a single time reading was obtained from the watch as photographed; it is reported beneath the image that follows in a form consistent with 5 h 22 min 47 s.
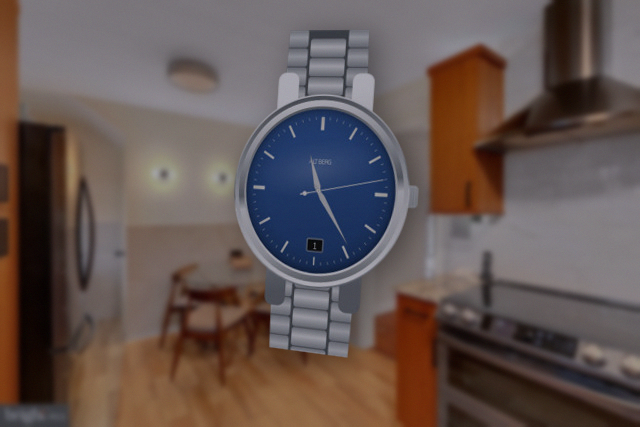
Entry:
11 h 24 min 13 s
